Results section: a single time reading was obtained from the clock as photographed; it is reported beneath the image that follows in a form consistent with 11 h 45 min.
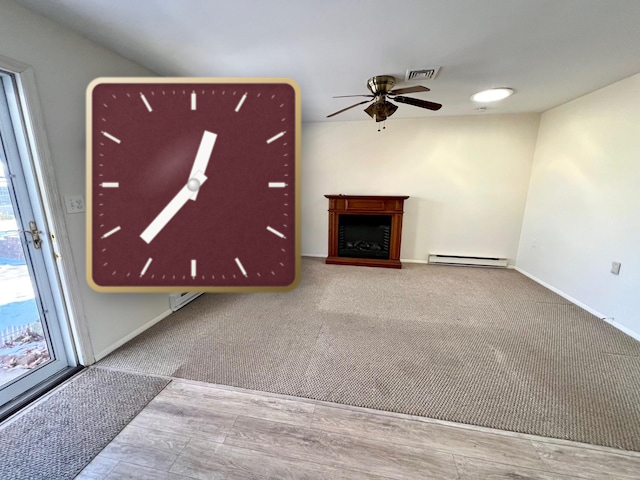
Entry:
12 h 37 min
